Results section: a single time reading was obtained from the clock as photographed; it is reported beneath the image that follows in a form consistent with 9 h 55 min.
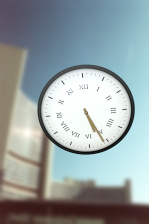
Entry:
5 h 26 min
